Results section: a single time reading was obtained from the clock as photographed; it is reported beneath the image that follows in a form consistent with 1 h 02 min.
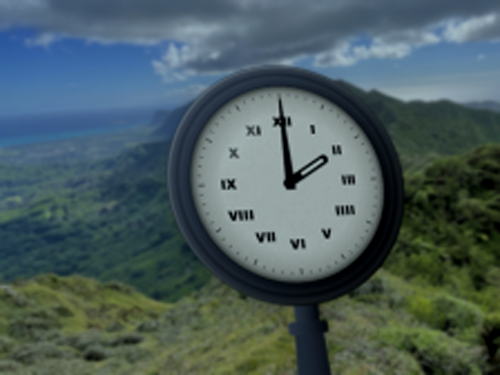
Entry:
2 h 00 min
